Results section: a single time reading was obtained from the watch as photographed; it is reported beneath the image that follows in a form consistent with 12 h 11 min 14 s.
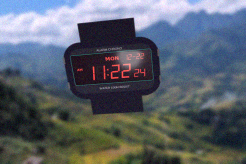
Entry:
11 h 22 min 24 s
